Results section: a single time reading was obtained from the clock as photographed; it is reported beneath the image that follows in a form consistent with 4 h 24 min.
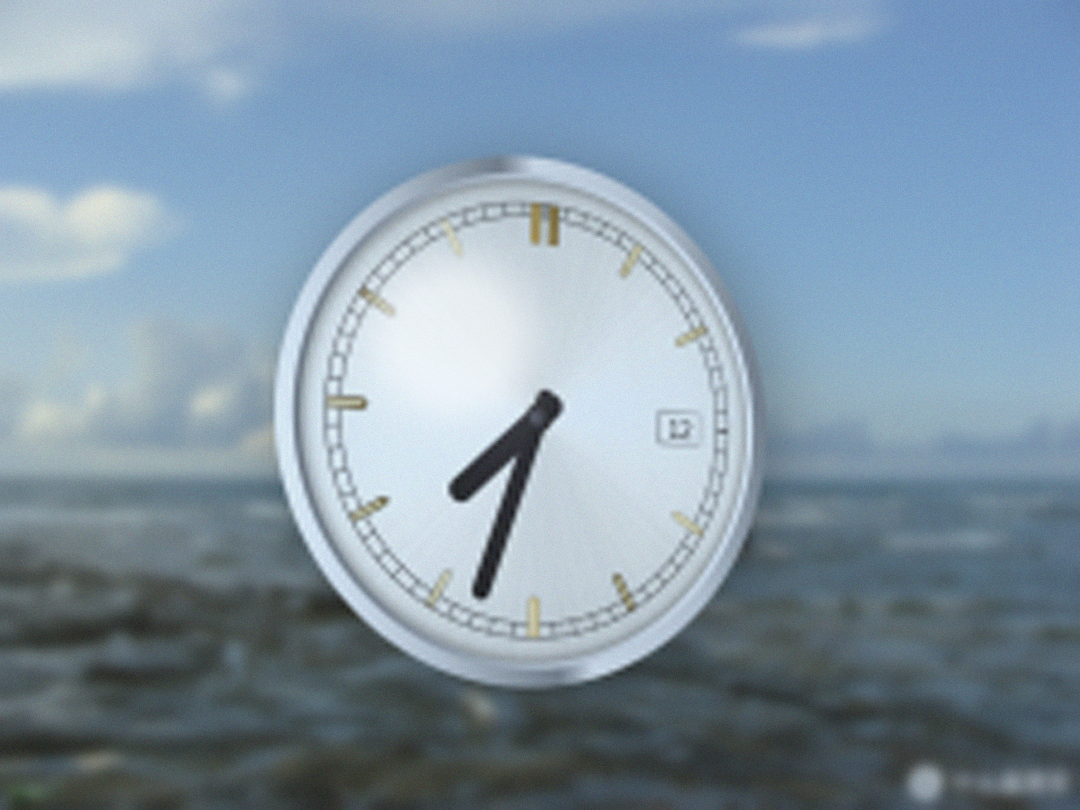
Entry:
7 h 33 min
